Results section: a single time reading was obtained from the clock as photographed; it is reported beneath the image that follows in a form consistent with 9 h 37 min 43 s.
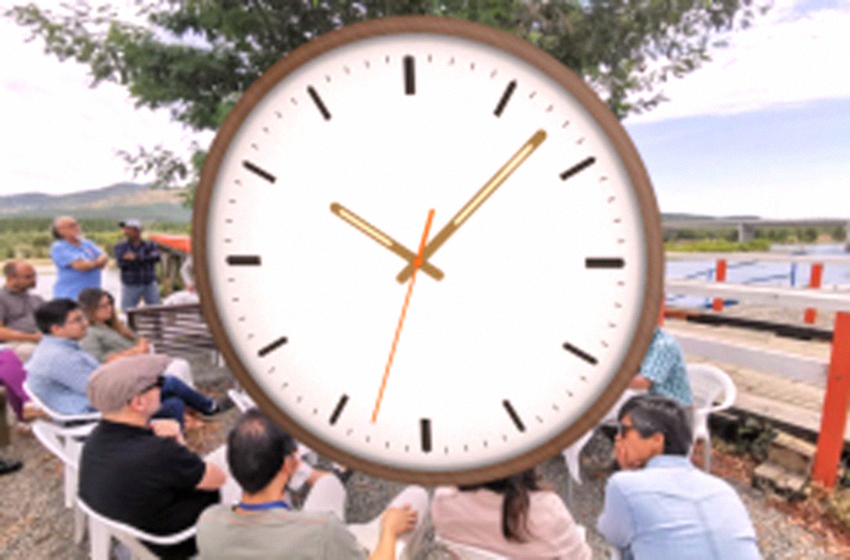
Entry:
10 h 07 min 33 s
